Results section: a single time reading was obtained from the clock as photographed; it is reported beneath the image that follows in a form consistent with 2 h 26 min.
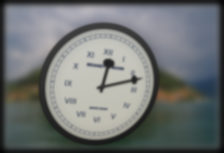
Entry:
12 h 12 min
